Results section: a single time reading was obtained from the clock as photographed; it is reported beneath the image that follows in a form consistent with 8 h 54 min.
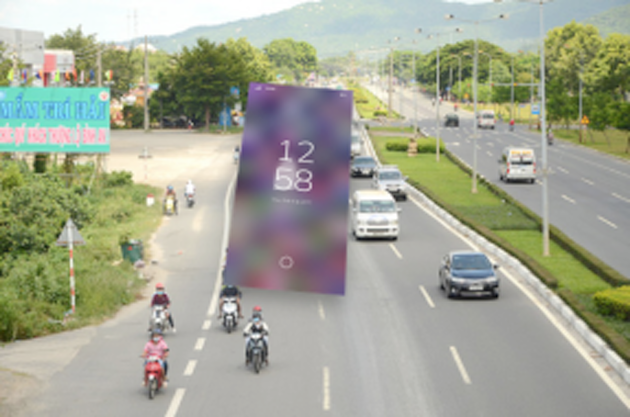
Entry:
12 h 58 min
